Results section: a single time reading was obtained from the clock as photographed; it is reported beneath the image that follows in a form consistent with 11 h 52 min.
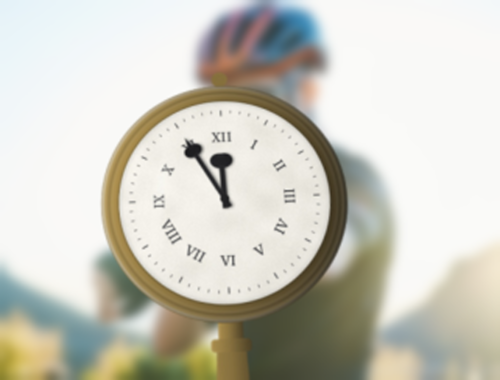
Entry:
11 h 55 min
